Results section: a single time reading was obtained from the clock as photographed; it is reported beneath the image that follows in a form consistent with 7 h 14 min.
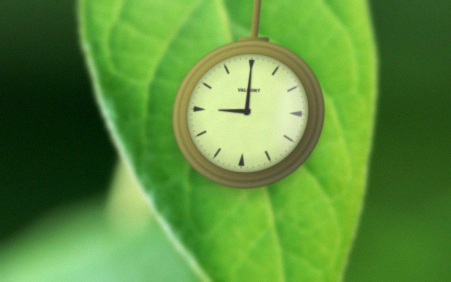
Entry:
9 h 00 min
